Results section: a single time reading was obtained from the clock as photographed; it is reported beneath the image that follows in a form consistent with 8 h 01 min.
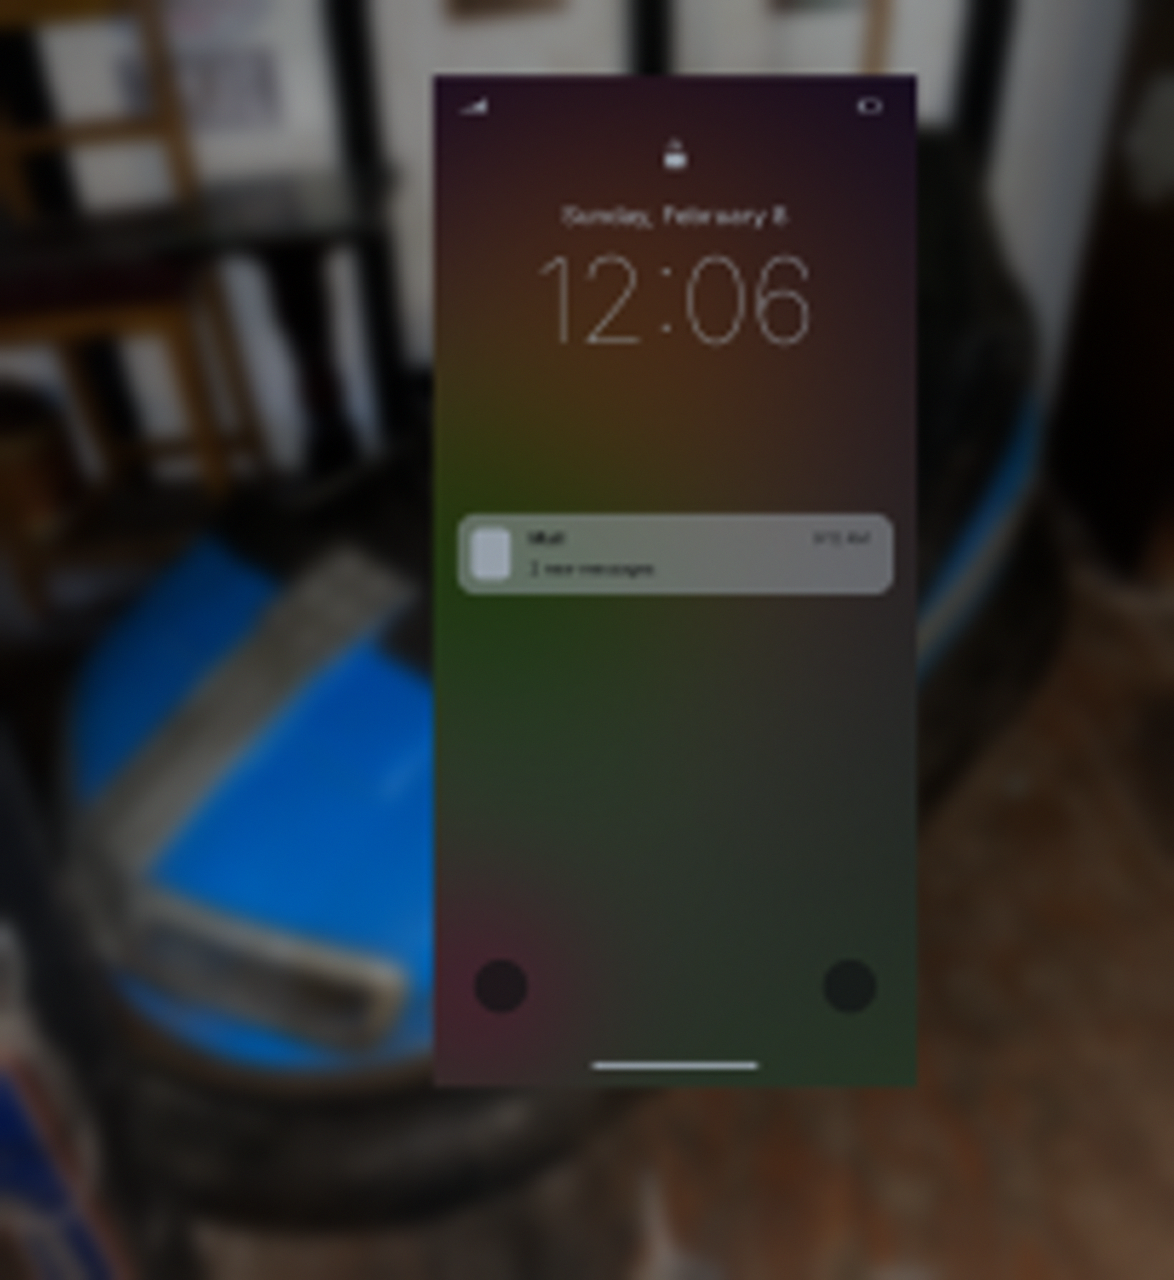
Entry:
12 h 06 min
